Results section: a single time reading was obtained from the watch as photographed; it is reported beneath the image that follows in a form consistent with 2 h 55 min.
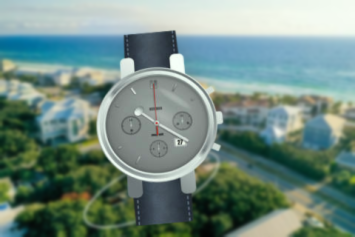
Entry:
10 h 21 min
